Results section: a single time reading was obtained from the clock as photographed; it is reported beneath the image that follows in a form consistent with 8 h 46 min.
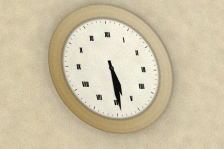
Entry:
5 h 29 min
